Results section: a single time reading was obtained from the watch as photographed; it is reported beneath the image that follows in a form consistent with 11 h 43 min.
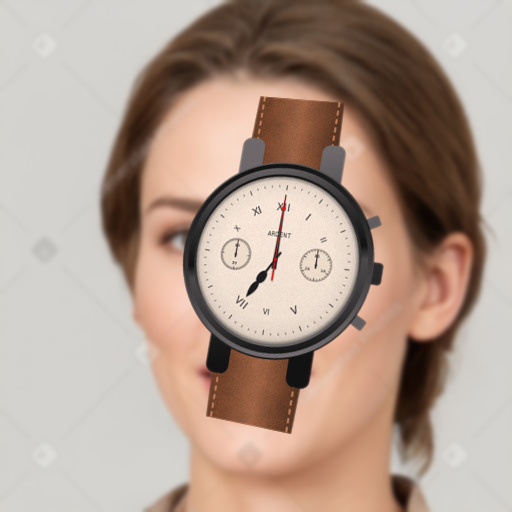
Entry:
7 h 00 min
